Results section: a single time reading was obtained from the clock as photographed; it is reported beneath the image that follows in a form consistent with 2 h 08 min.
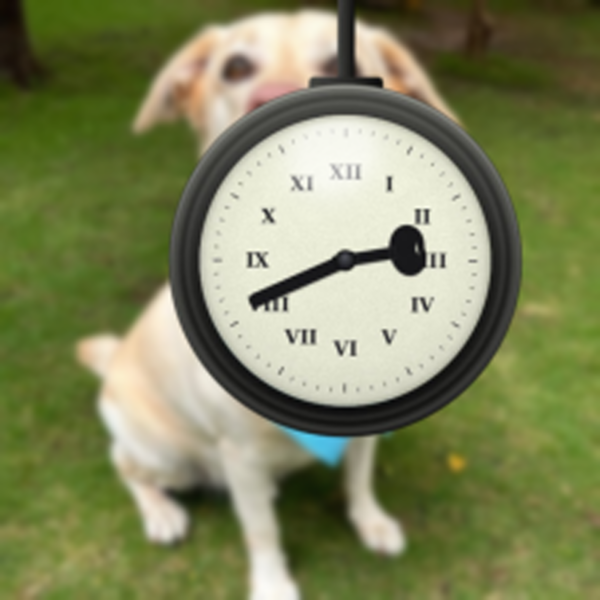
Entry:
2 h 41 min
